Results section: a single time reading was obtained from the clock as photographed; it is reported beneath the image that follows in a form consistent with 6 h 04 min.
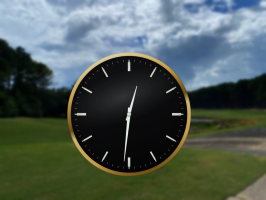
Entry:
12 h 31 min
